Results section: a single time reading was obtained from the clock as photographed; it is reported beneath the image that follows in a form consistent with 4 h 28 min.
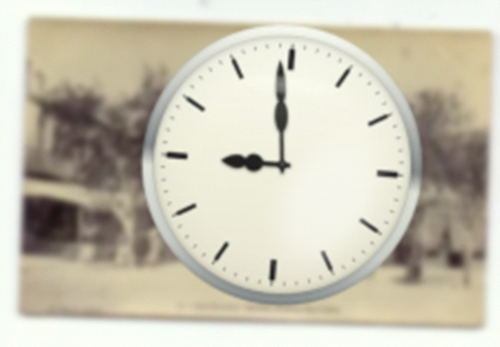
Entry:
8 h 59 min
